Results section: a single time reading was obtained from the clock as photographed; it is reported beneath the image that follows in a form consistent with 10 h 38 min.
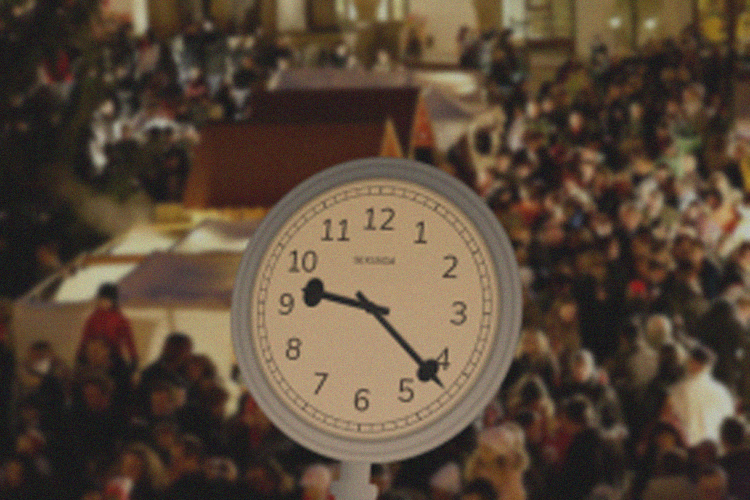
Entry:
9 h 22 min
